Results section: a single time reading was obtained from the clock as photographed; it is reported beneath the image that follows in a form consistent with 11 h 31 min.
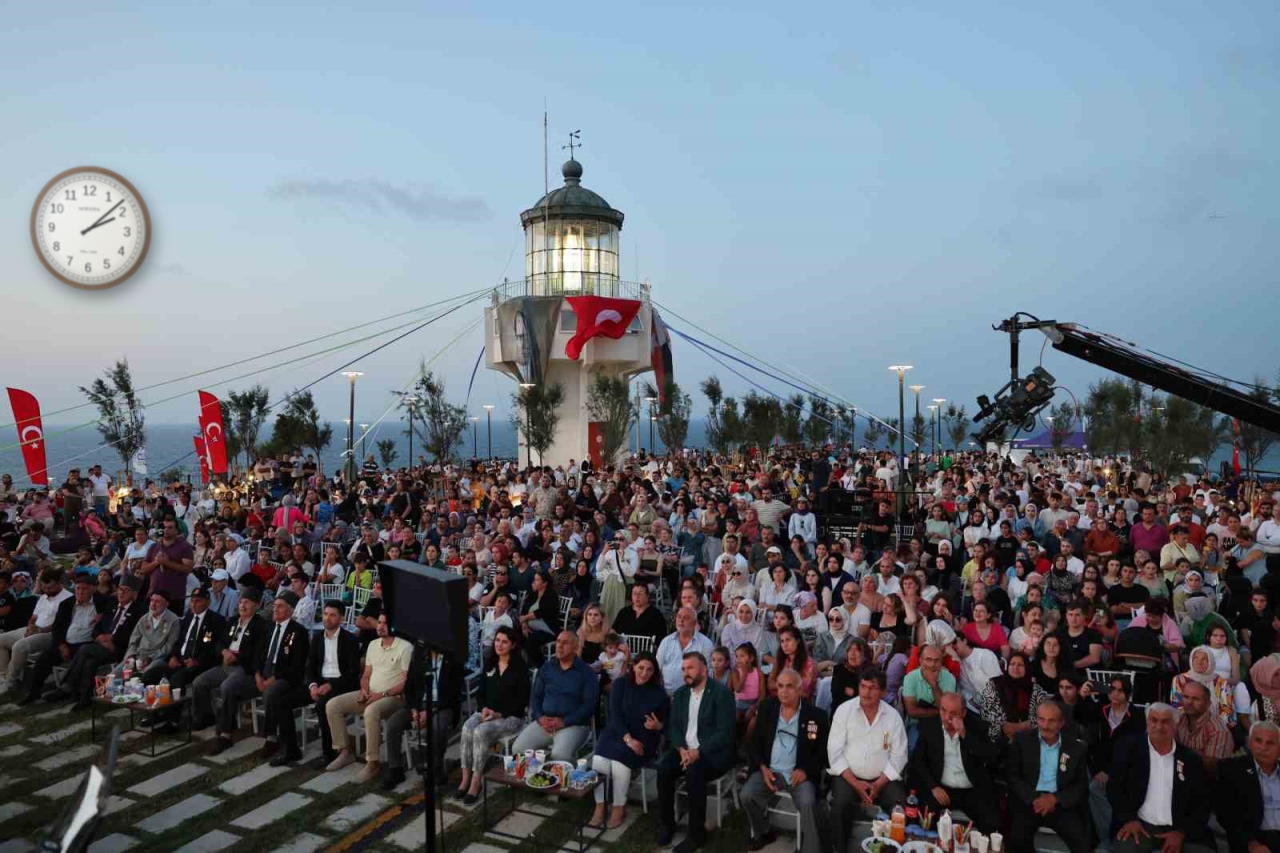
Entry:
2 h 08 min
